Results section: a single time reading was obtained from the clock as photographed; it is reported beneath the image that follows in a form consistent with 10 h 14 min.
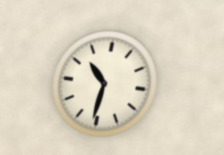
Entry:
10 h 31 min
